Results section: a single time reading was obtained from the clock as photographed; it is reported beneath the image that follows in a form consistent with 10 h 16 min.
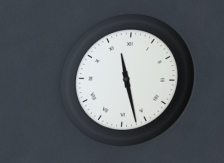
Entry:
11 h 27 min
